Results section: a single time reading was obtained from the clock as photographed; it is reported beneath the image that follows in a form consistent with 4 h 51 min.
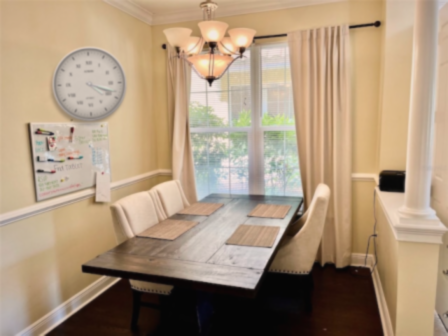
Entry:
4 h 18 min
